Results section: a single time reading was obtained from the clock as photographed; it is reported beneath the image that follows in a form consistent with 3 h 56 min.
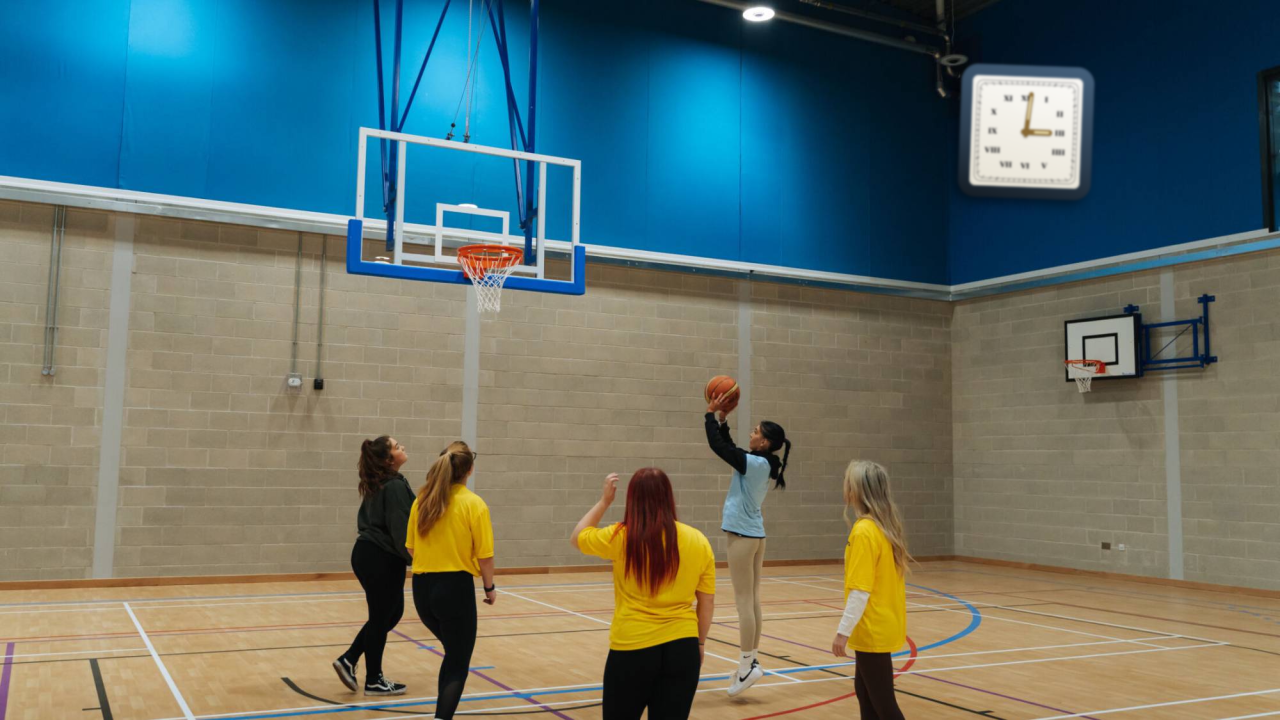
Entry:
3 h 01 min
